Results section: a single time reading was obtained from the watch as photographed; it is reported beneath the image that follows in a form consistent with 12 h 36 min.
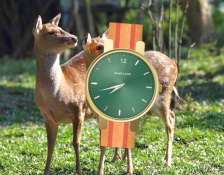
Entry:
7 h 42 min
